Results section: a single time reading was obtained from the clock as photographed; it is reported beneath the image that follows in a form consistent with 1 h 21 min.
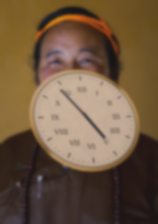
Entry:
4 h 54 min
